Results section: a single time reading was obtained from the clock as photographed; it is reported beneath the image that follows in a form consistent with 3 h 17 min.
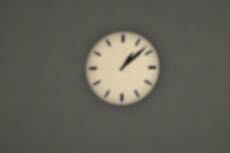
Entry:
1 h 08 min
